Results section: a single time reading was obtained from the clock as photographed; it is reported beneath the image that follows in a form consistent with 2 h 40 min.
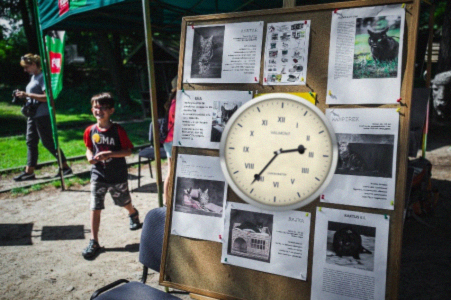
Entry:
2 h 36 min
